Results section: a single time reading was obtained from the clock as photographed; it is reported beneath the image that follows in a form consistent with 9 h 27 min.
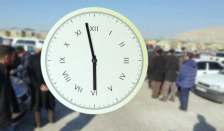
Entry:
5 h 58 min
